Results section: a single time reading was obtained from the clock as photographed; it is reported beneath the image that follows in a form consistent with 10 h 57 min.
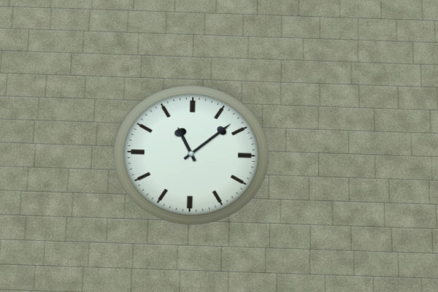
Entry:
11 h 08 min
